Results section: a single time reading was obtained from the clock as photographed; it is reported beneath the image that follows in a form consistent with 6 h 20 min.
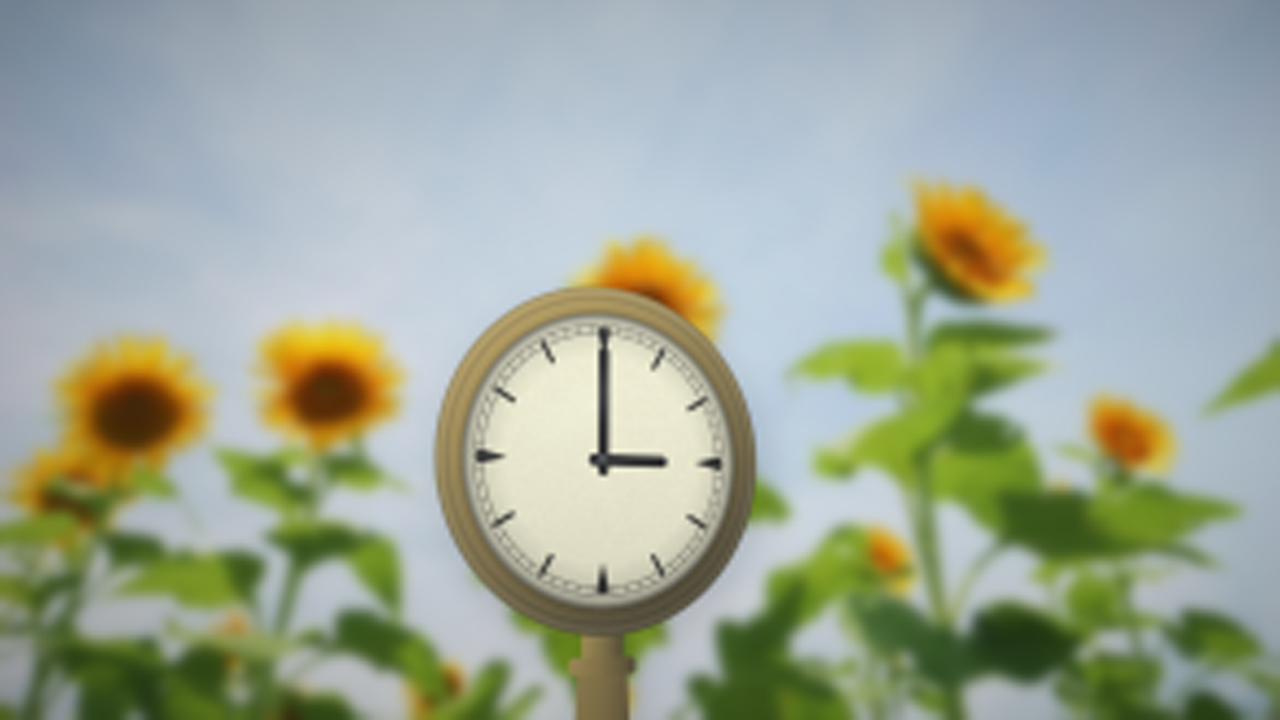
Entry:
3 h 00 min
